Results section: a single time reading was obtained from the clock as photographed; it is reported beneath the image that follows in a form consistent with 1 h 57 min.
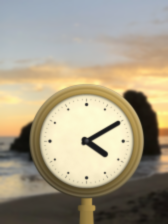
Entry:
4 h 10 min
